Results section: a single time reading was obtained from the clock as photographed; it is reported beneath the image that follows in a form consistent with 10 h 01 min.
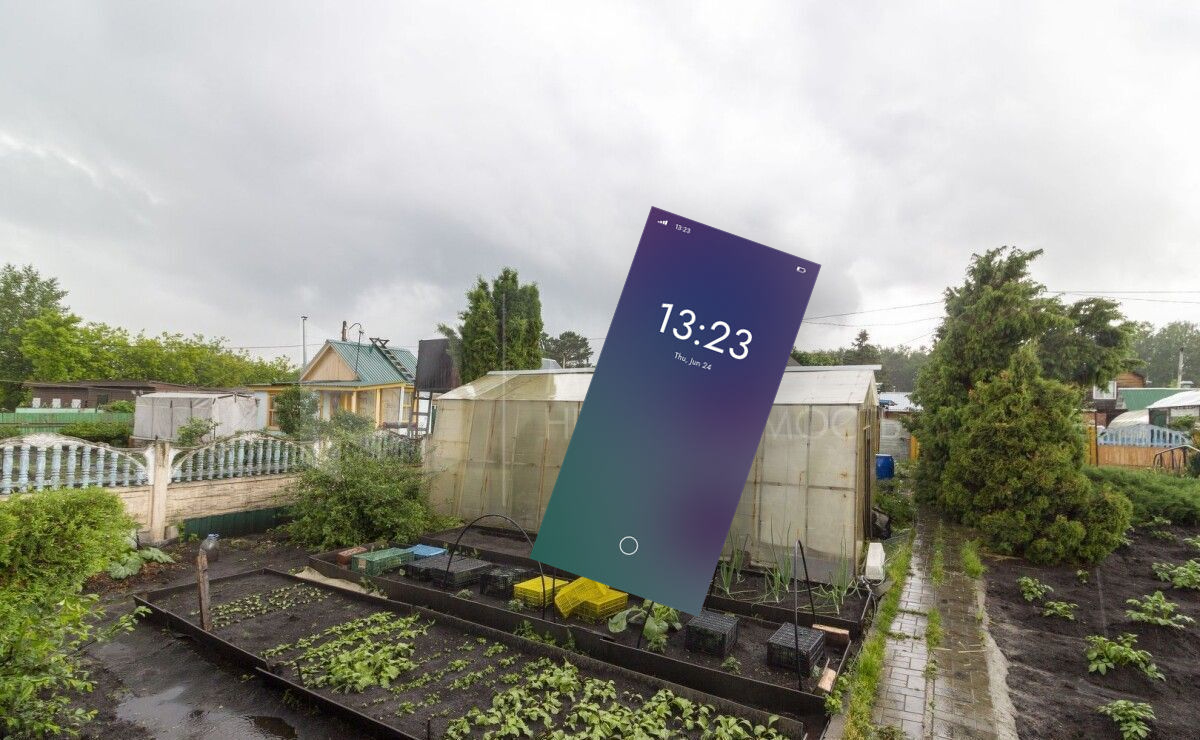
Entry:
13 h 23 min
